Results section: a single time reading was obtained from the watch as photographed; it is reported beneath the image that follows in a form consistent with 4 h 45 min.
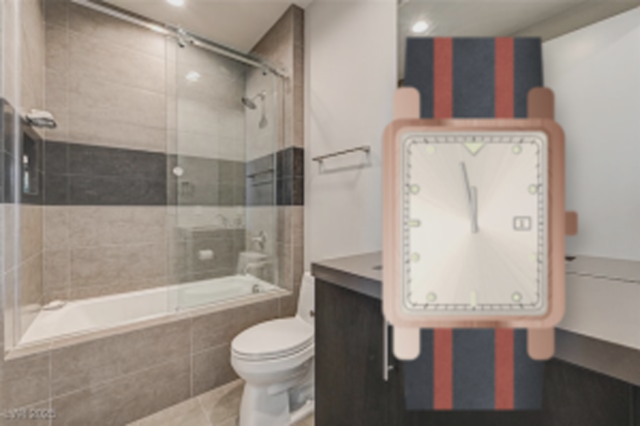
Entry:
11 h 58 min
